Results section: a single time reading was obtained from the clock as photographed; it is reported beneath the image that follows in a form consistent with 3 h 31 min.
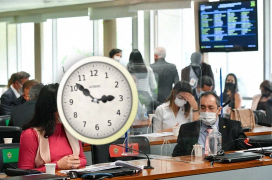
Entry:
2 h 52 min
